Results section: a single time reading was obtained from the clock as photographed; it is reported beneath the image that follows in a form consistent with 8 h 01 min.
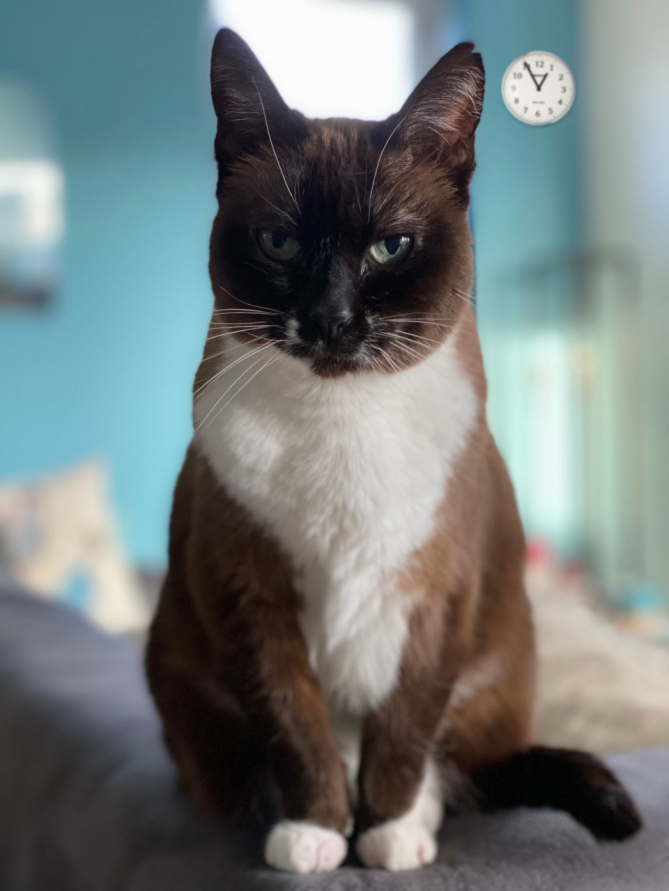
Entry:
12 h 55 min
